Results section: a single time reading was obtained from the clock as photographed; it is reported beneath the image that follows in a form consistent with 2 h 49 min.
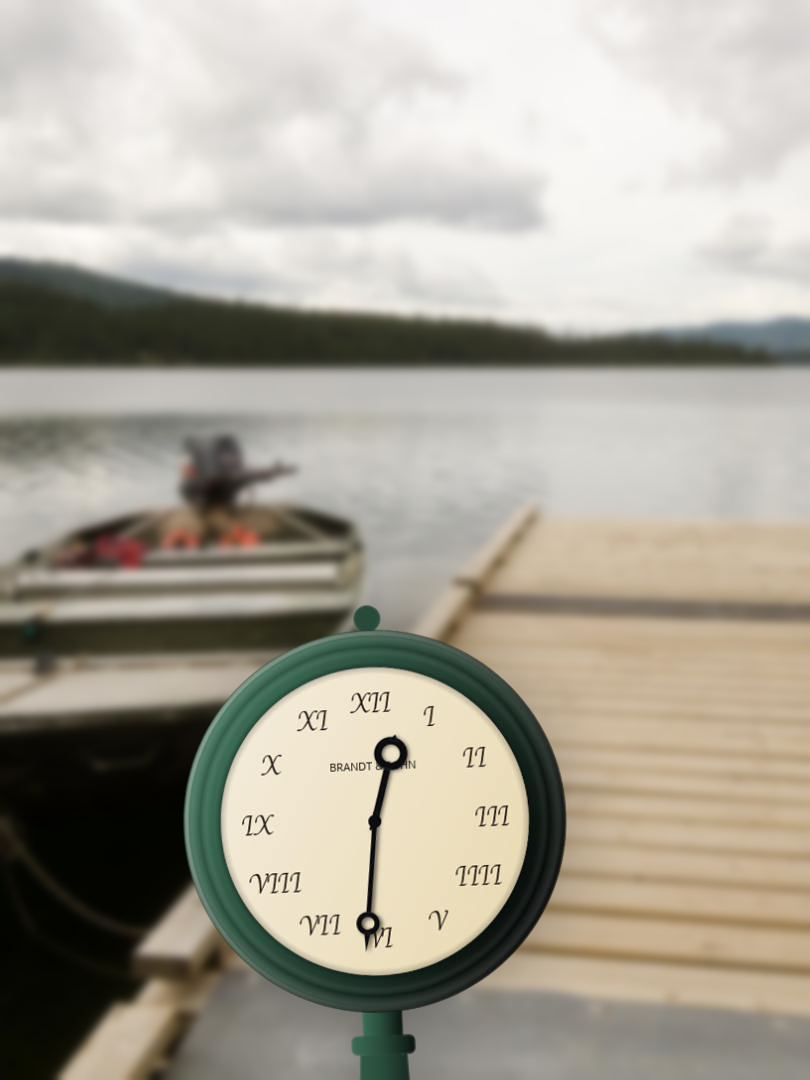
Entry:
12 h 31 min
